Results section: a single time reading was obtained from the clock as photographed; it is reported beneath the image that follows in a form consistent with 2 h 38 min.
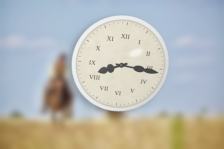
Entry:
8 h 16 min
